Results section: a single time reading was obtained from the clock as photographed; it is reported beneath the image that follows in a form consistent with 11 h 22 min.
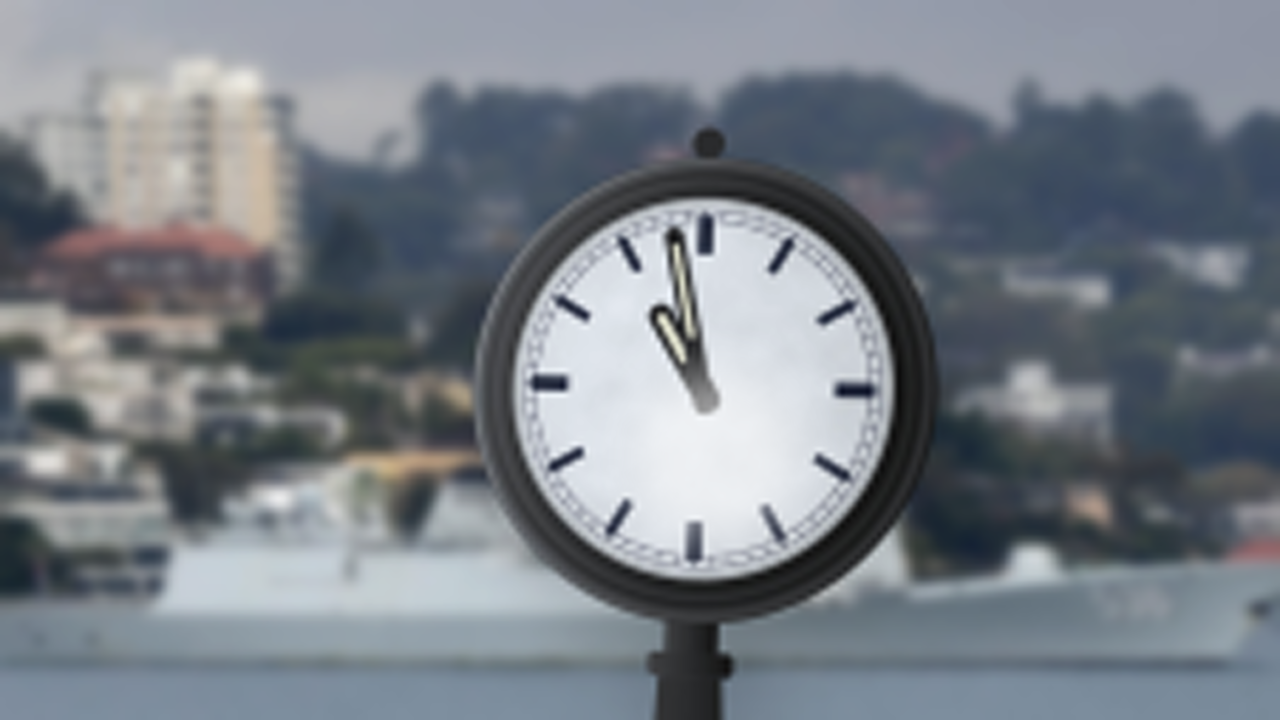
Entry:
10 h 58 min
